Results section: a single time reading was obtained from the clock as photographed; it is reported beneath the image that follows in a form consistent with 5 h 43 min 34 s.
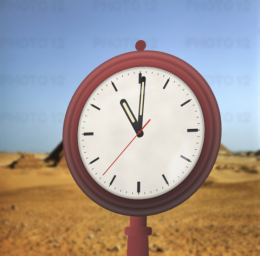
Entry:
11 h 00 min 37 s
